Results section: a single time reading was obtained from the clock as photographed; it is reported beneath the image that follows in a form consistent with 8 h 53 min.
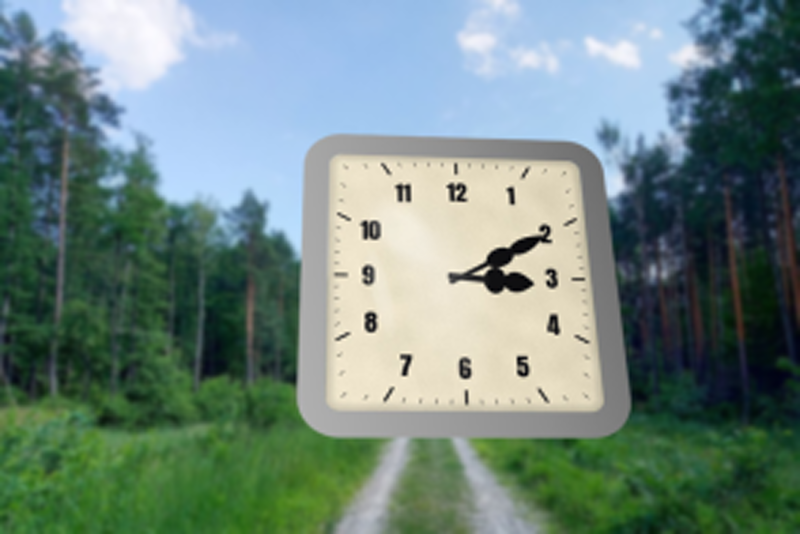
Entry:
3 h 10 min
